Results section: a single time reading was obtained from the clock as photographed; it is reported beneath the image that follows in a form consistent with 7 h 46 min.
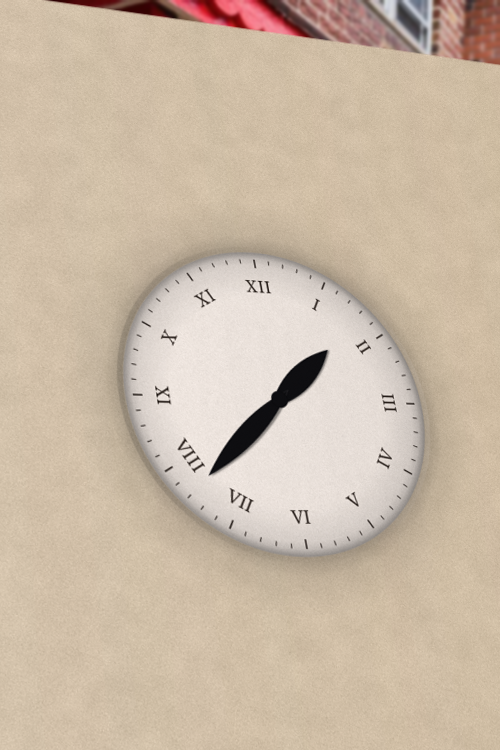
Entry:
1 h 38 min
